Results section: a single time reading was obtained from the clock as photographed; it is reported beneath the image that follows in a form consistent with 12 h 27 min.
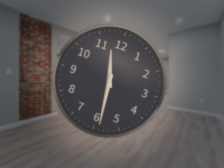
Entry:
11 h 29 min
